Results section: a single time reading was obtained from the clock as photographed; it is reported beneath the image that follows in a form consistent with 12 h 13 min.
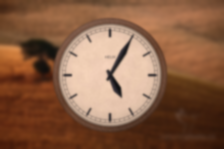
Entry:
5 h 05 min
